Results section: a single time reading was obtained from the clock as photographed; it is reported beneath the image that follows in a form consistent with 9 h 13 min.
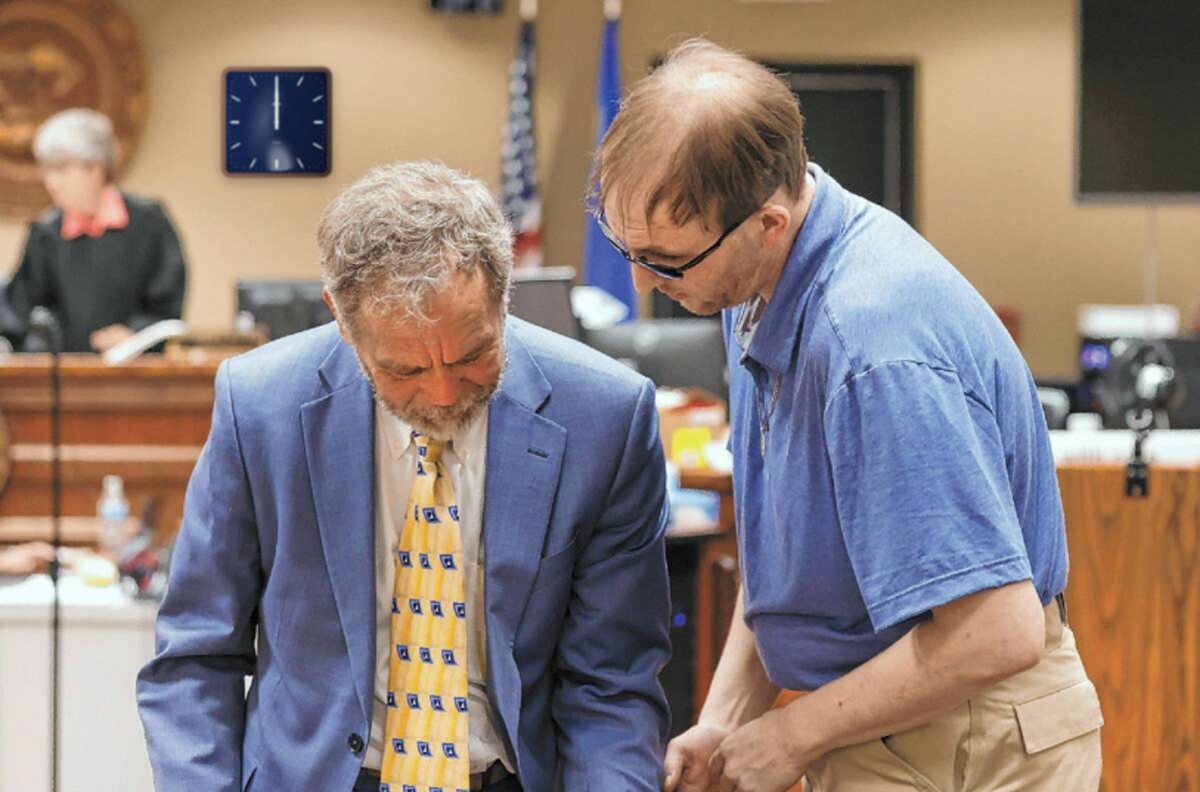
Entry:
12 h 00 min
